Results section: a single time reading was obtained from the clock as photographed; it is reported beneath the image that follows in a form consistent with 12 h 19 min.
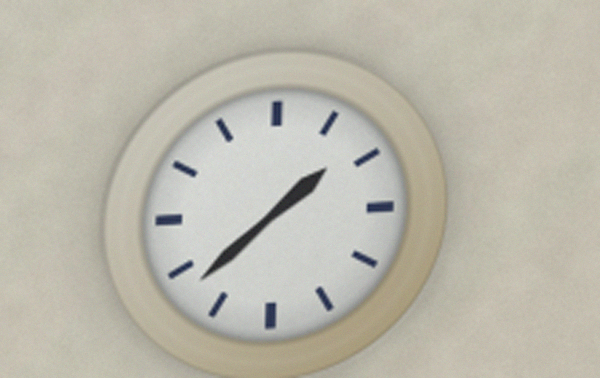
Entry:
1 h 38 min
